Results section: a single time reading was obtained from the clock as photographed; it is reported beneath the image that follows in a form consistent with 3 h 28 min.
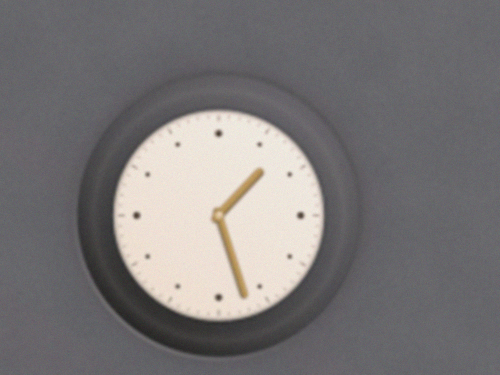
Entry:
1 h 27 min
